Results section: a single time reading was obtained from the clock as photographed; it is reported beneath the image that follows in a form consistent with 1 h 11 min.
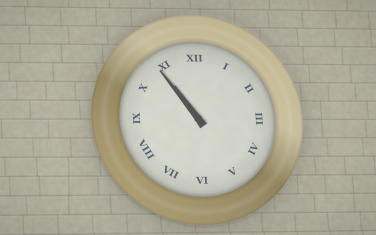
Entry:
10 h 54 min
